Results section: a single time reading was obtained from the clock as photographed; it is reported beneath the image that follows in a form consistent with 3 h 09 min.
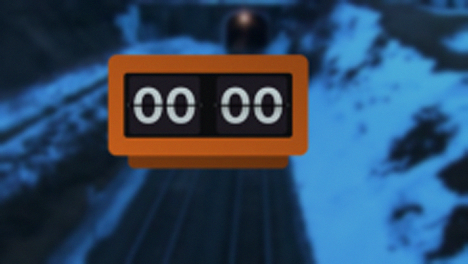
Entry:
0 h 00 min
